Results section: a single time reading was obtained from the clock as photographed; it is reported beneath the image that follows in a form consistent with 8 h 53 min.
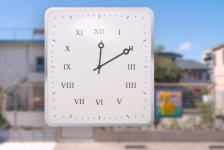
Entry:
12 h 10 min
